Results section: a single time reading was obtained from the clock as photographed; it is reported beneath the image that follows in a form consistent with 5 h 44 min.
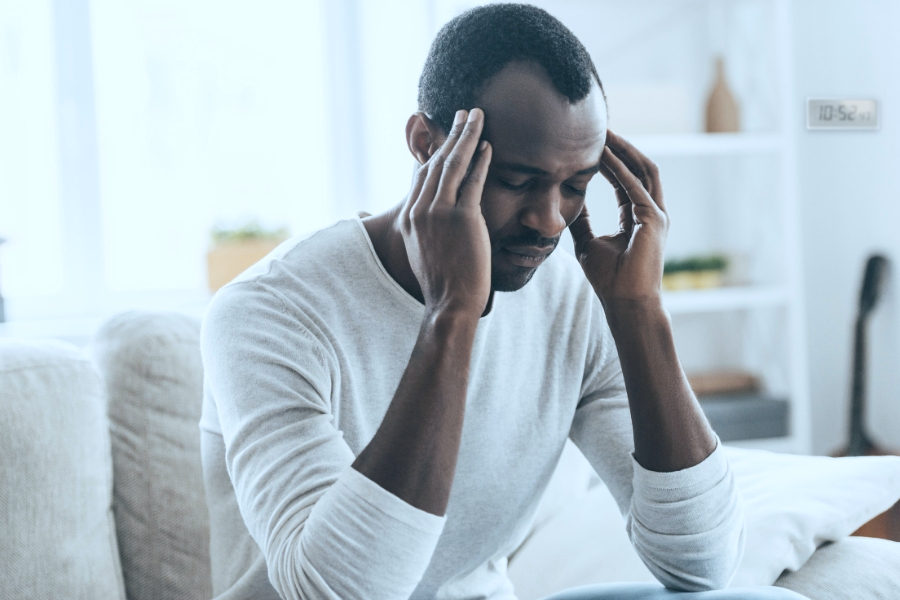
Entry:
10 h 52 min
